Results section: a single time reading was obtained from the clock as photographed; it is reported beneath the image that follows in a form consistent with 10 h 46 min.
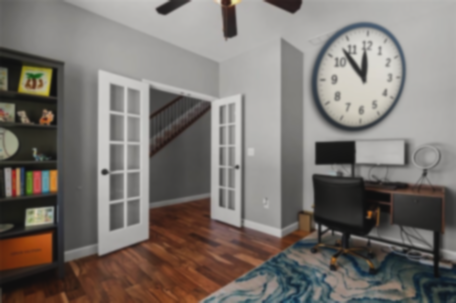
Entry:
11 h 53 min
